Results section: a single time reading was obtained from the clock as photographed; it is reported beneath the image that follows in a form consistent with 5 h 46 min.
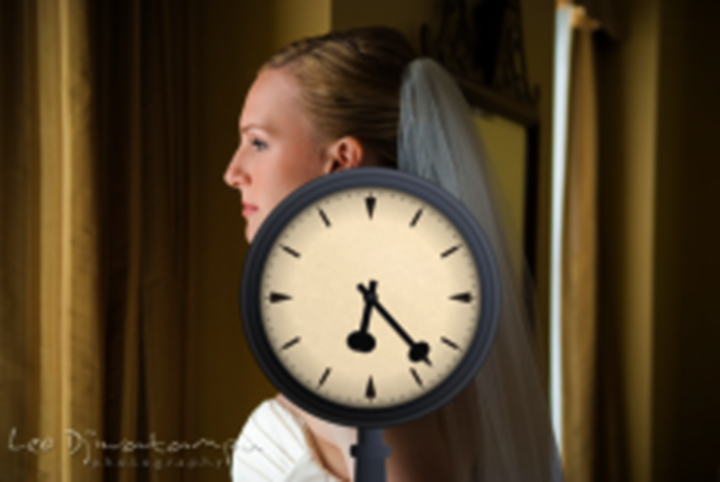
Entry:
6 h 23 min
